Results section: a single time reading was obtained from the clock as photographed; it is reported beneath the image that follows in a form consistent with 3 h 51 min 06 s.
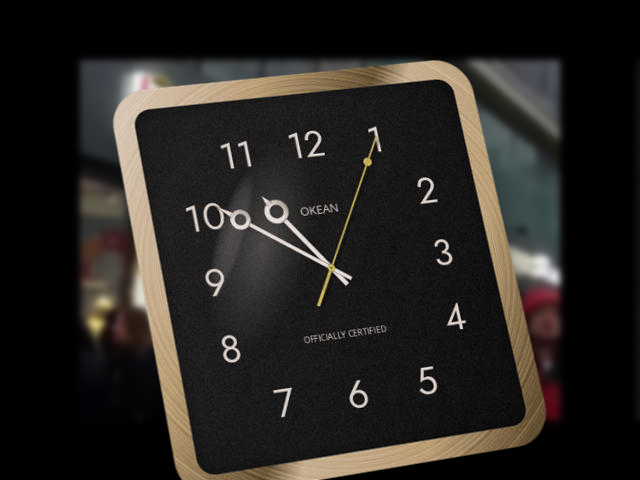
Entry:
10 h 51 min 05 s
